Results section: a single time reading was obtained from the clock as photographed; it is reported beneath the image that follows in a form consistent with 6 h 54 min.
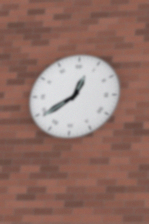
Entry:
12 h 39 min
